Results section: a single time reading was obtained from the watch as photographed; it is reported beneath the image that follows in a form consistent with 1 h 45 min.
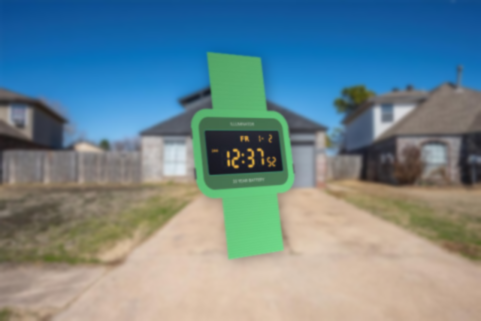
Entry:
12 h 37 min
